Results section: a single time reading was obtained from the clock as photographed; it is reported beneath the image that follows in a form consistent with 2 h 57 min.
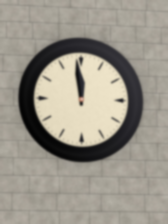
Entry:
11 h 59 min
